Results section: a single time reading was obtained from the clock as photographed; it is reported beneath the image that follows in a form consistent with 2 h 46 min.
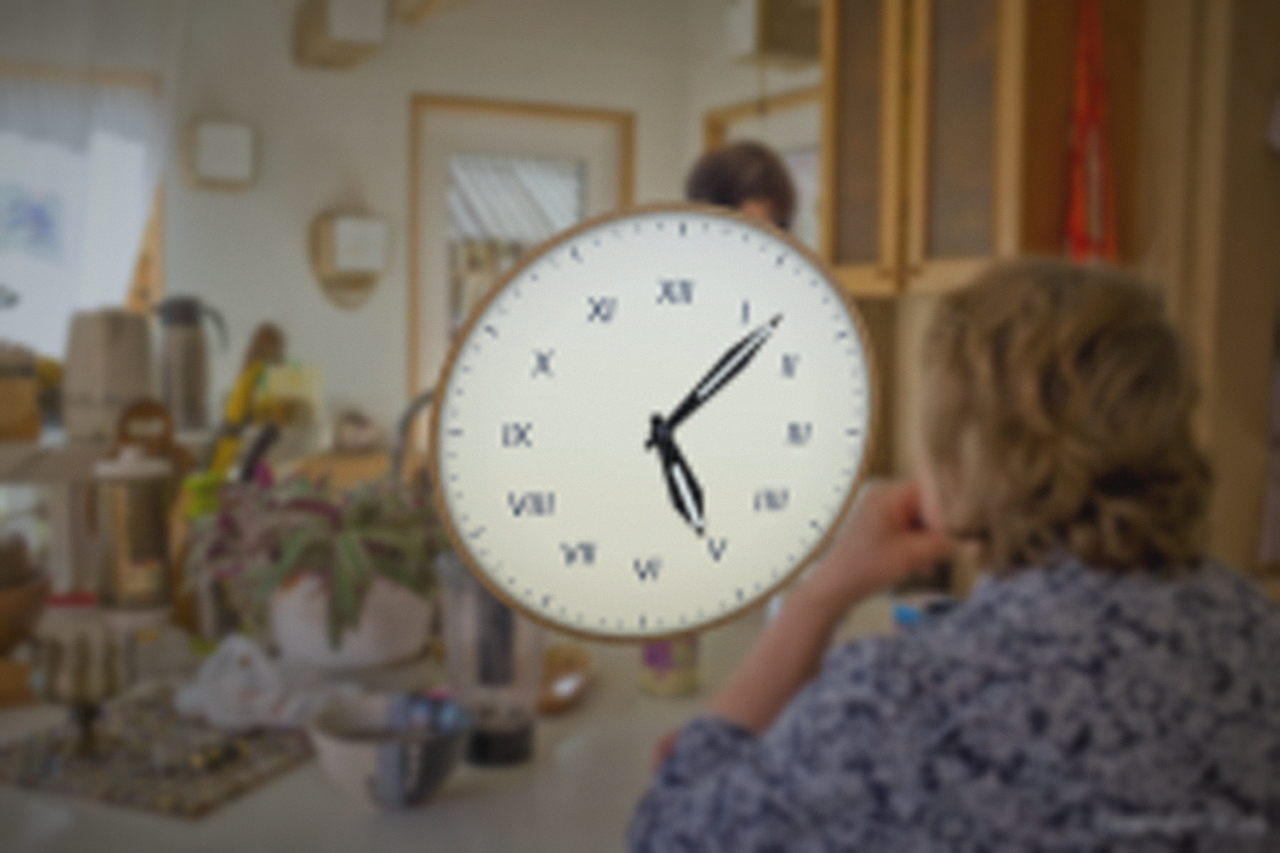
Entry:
5 h 07 min
